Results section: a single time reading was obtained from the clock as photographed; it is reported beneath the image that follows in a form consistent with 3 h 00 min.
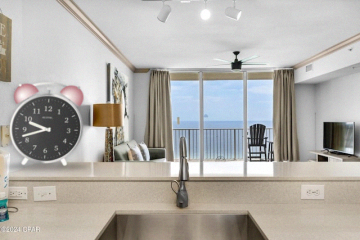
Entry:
9 h 42 min
